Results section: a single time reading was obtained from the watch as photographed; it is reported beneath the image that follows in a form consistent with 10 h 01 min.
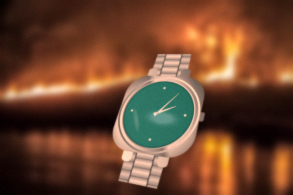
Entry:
2 h 06 min
